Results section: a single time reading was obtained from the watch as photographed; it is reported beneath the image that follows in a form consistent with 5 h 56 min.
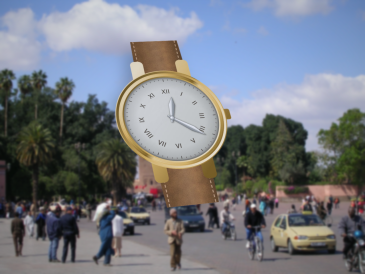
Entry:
12 h 21 min
